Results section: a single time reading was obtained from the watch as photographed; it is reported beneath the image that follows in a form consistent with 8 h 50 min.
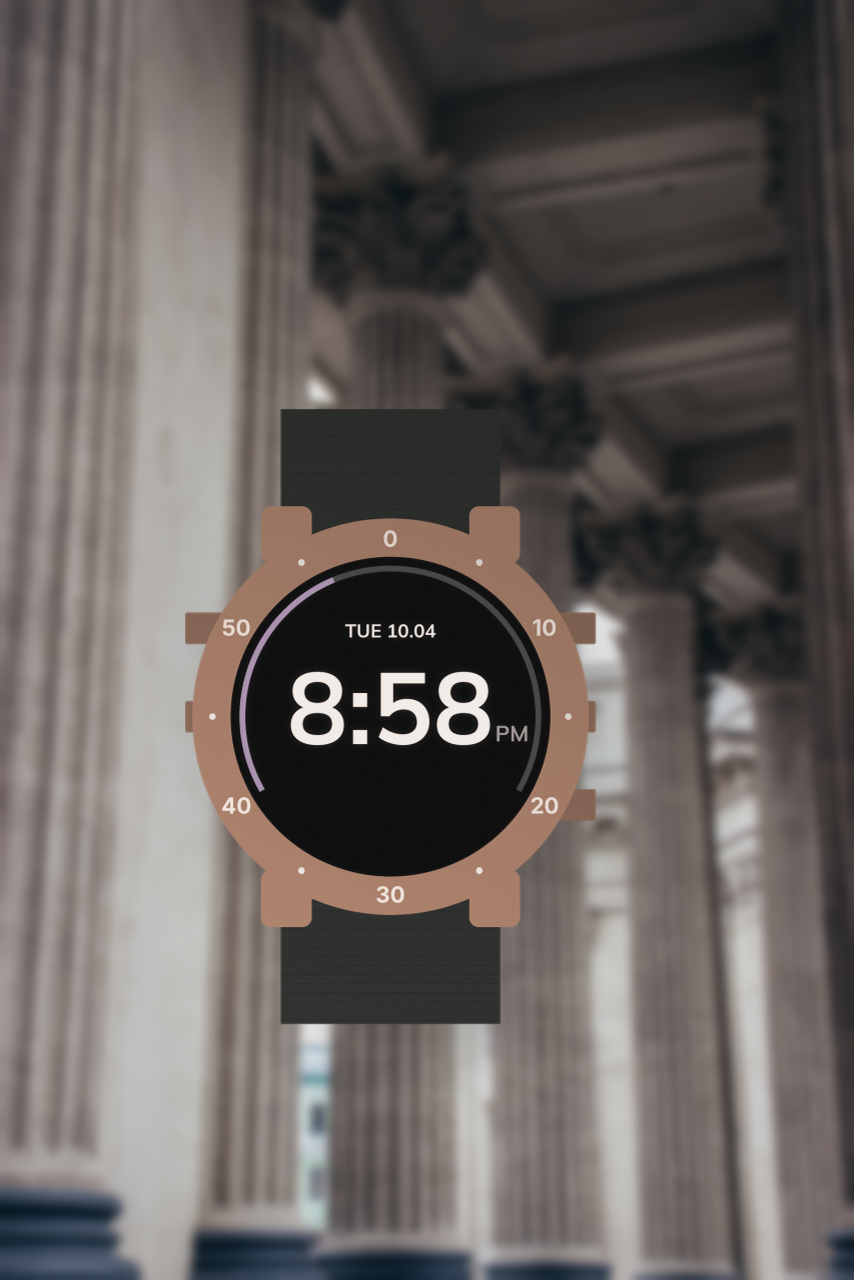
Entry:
8 h 58 min
